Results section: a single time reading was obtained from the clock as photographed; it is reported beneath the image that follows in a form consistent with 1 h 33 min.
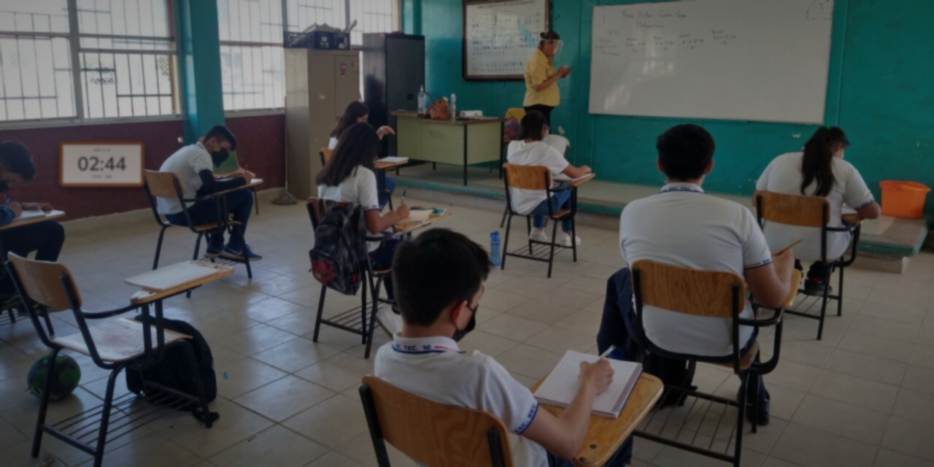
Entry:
2 h 44 min
